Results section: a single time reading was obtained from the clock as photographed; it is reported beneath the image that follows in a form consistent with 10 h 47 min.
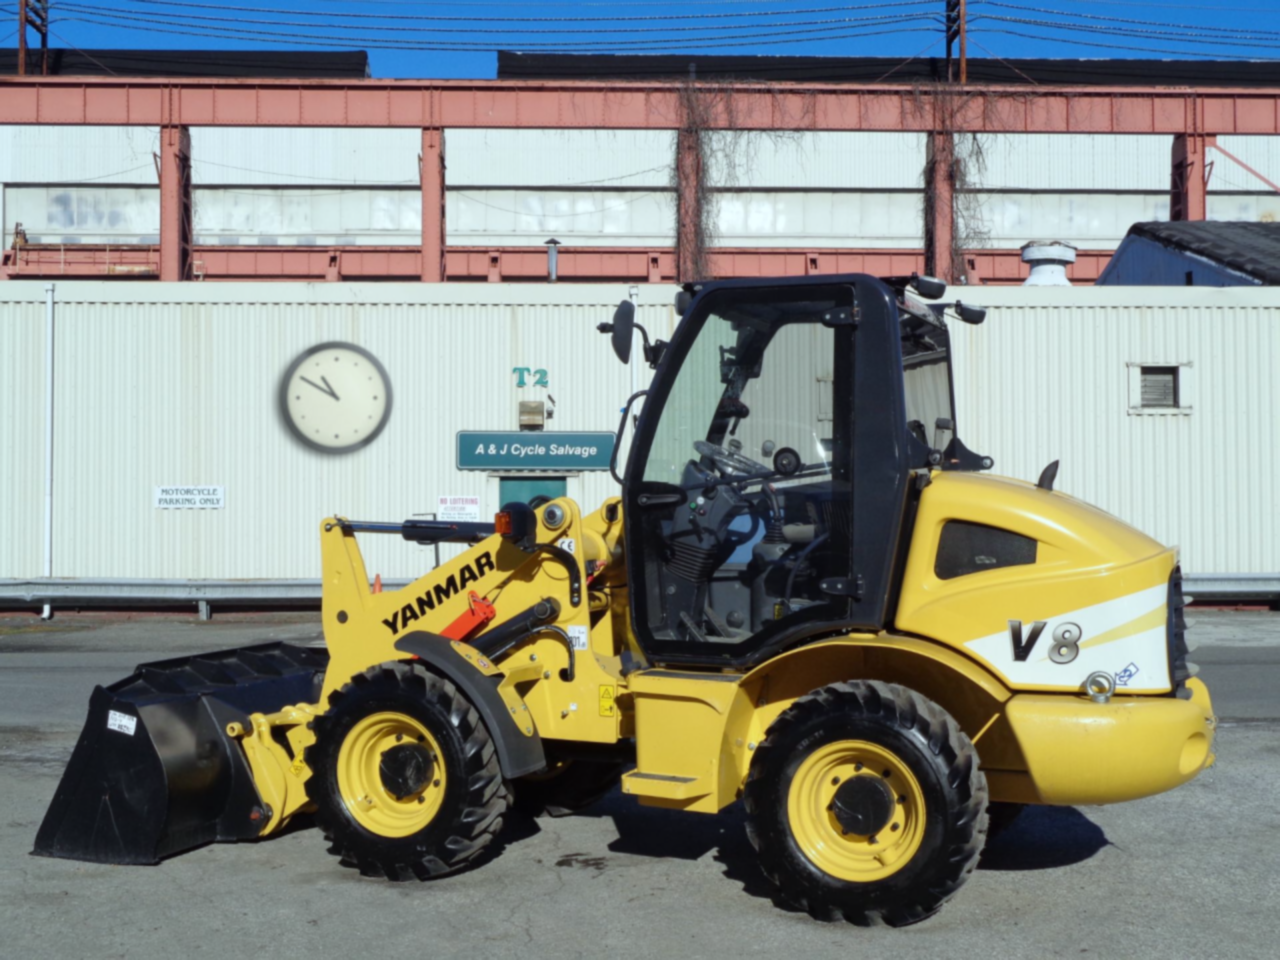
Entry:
10 h 50 min
